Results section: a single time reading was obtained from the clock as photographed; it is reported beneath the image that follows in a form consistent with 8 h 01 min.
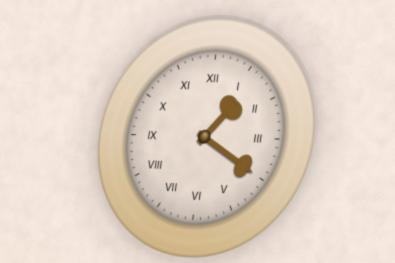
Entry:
1 h 20 min
